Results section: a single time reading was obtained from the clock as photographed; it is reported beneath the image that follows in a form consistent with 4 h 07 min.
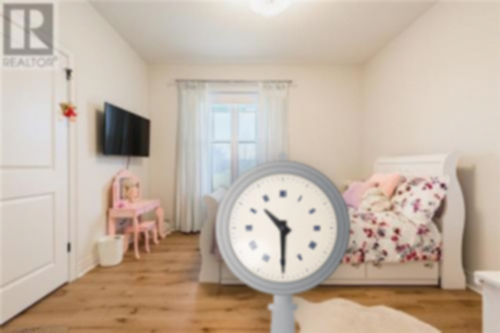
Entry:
10 h 30 min
